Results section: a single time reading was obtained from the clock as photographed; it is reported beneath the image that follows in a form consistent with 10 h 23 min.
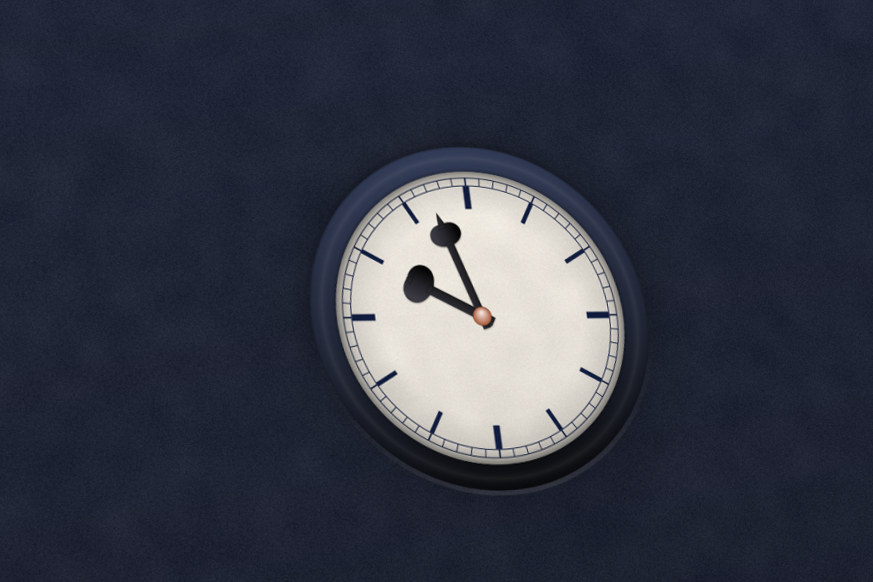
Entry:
9 h 57 min
